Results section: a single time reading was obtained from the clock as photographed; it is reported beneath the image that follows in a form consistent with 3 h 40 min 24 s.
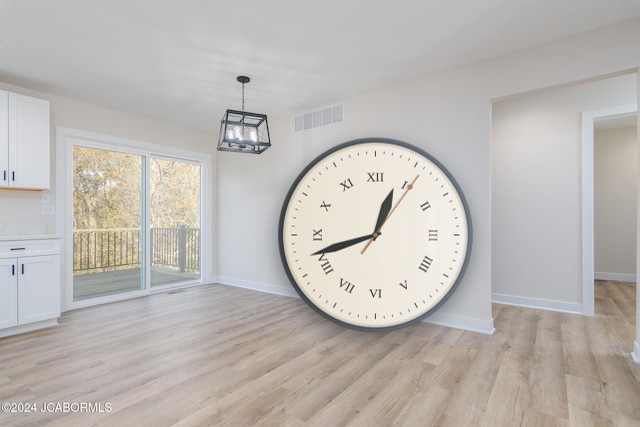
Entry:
12 h 42 min 06 s
